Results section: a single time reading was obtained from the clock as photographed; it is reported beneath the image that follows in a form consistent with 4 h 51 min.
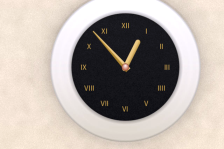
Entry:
12 h 53 min
